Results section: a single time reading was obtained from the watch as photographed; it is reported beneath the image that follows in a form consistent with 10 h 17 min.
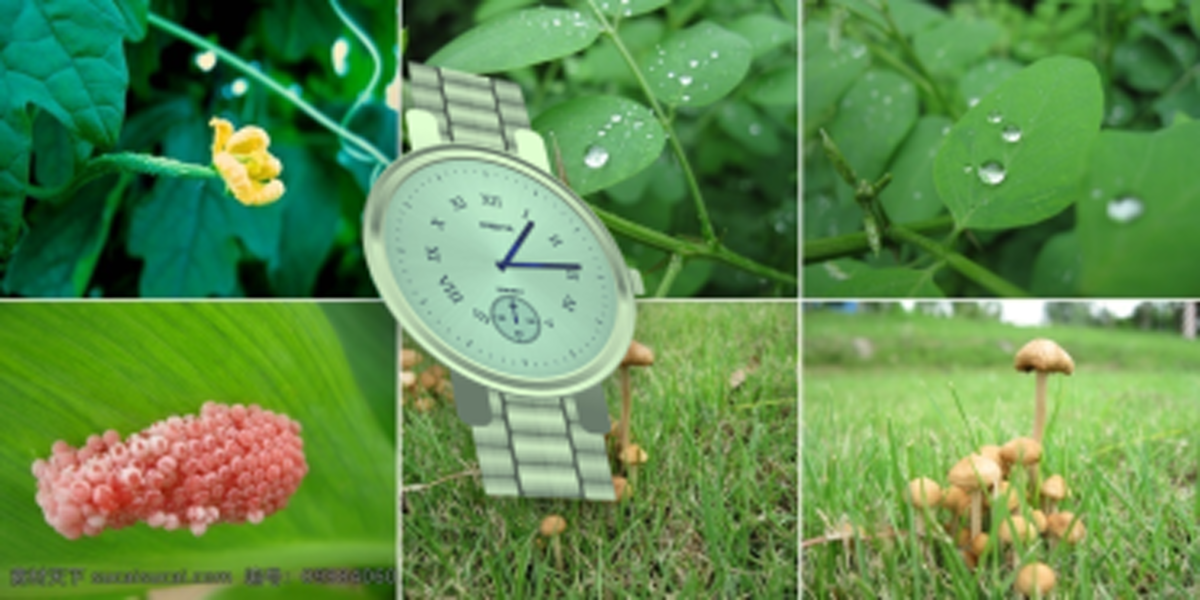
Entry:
1 h 14 min
